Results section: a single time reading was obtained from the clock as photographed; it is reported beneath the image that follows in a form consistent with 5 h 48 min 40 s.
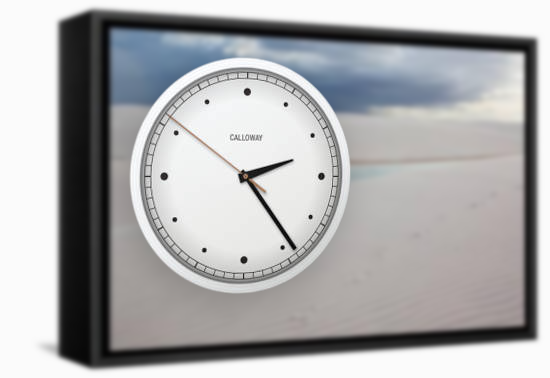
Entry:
2 h 23 min 51 s
